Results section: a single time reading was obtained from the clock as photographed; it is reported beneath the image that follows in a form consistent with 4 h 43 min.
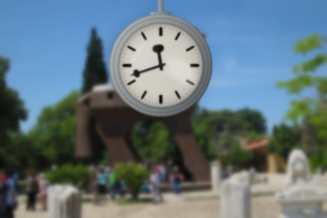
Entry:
11 h 42 min
